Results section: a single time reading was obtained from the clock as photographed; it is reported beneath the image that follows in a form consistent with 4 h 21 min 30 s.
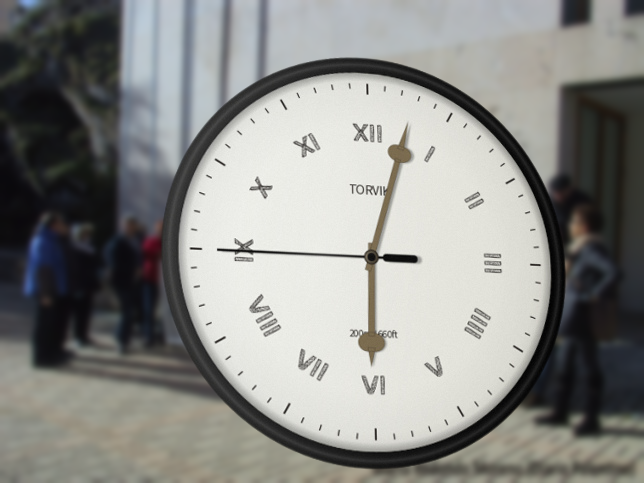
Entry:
6 h 02 min 45 s
